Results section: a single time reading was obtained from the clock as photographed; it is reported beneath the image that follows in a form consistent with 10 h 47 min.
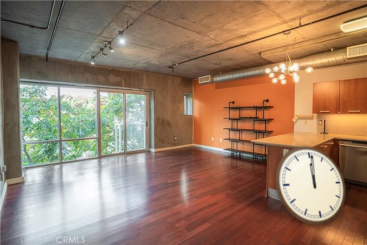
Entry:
12 h 01 min
